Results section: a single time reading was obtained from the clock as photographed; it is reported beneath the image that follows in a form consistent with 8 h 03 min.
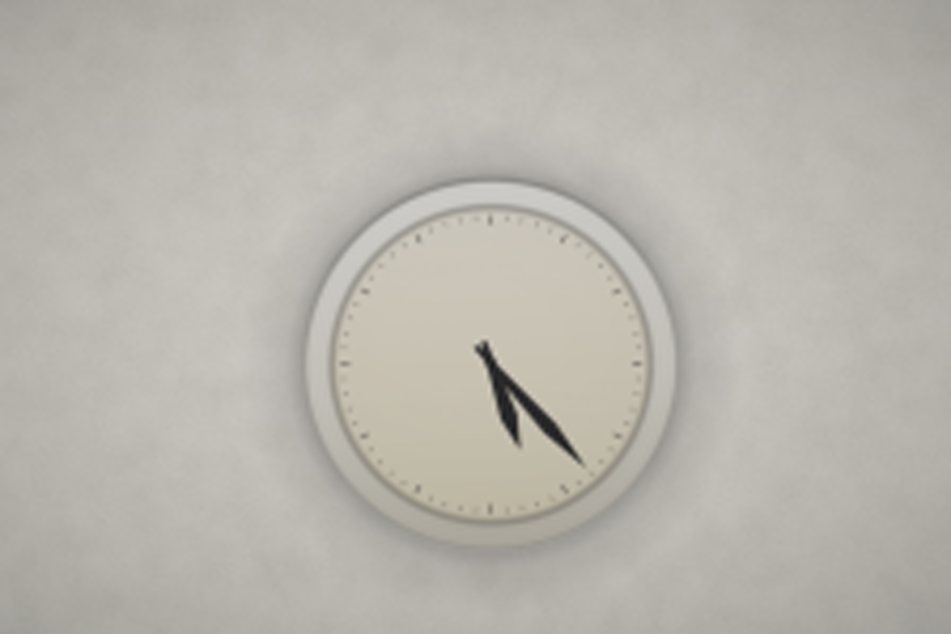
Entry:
5 h 23 min
